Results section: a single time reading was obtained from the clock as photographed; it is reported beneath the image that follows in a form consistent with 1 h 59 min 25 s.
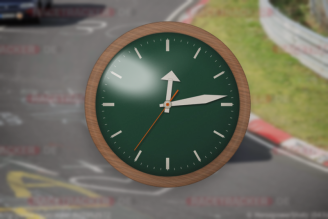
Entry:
12 h 13 min 36 s
